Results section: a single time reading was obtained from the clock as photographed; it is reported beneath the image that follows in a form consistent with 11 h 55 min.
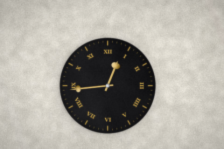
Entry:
12 h 44 min
